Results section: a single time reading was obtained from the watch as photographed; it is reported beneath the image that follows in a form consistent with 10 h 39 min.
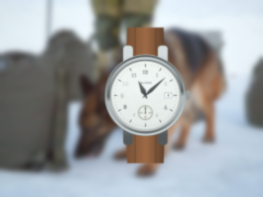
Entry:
11 h 08 min
